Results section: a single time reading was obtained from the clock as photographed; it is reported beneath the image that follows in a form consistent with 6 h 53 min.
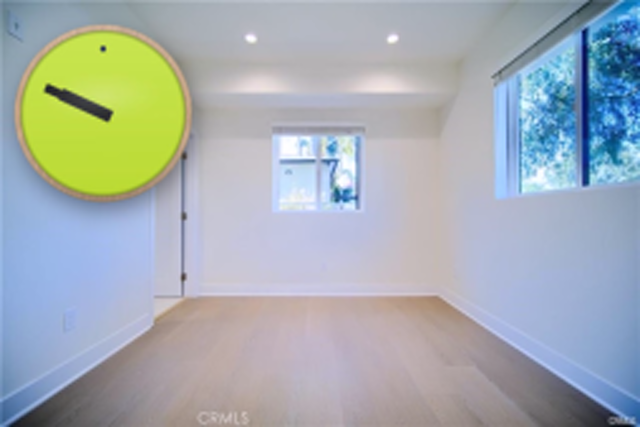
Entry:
9 h 49 min
